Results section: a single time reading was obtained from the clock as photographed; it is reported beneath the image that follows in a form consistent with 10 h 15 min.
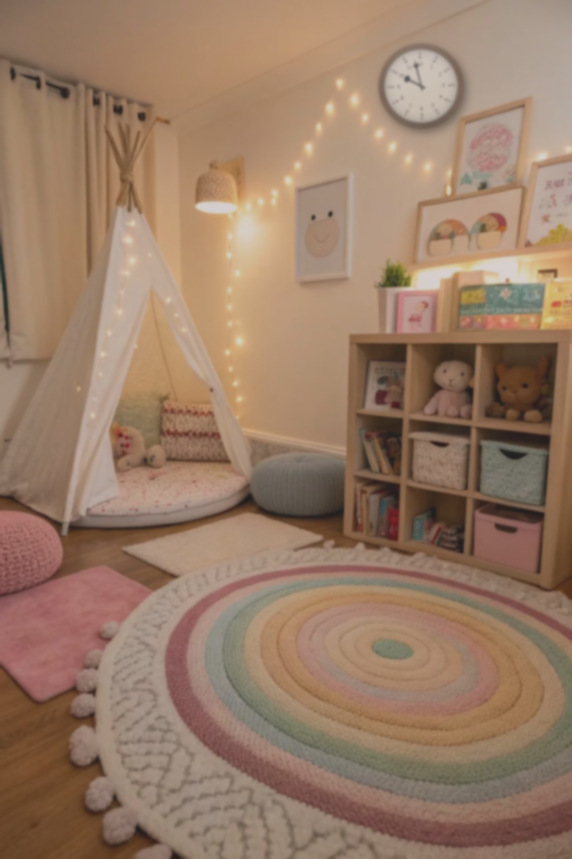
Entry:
9 h 58 min
